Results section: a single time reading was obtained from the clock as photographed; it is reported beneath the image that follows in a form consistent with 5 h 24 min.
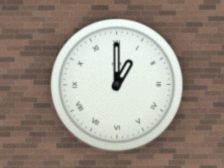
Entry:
1 h 00 min
